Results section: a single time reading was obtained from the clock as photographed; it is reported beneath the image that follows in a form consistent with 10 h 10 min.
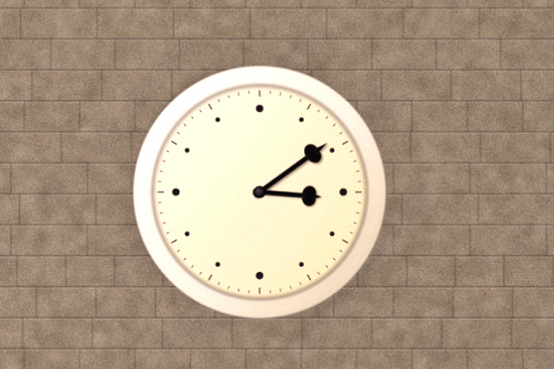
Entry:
3 h 09 min
